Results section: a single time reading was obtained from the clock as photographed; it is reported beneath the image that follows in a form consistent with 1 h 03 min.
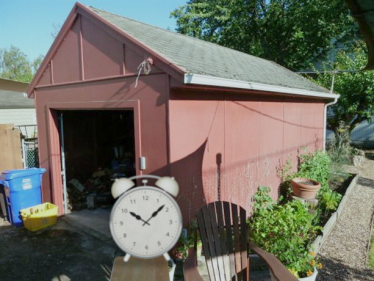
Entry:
10 h 08 min
